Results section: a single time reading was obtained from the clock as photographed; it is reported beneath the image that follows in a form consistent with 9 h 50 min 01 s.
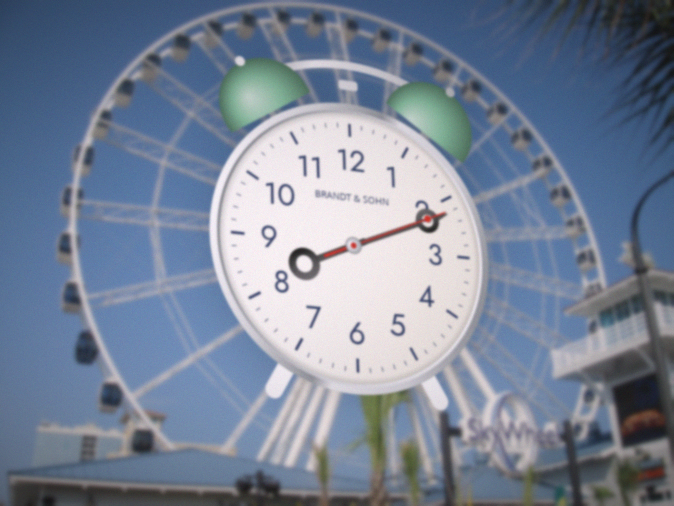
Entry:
8 h 11 min 11 s
